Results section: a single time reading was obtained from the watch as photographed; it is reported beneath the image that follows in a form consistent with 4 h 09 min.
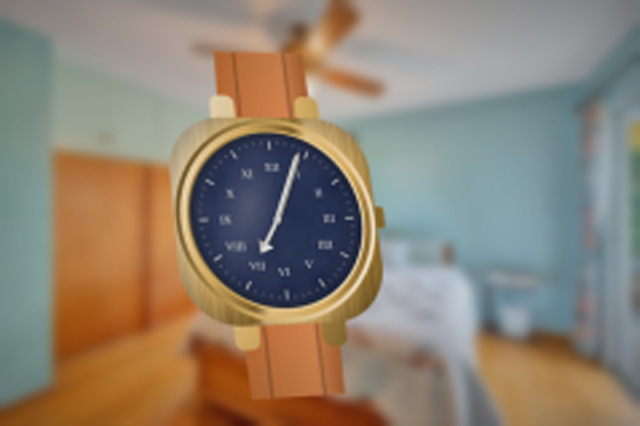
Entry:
7 h 04 min
